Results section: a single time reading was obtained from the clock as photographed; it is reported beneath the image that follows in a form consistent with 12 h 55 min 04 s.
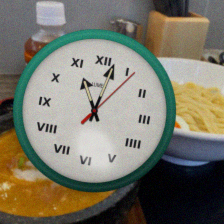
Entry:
11 h 02 min 06 s
